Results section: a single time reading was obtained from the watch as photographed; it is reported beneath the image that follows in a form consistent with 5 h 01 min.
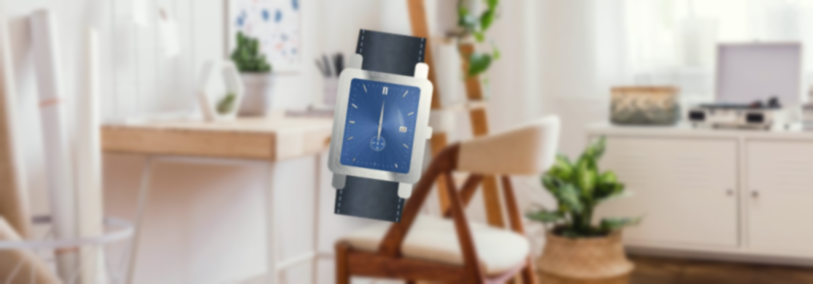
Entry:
6 h 00 min
